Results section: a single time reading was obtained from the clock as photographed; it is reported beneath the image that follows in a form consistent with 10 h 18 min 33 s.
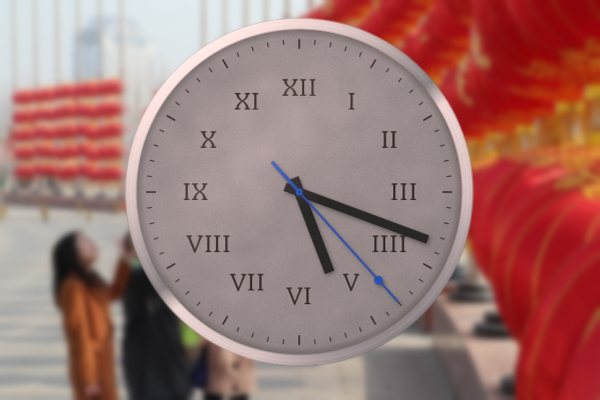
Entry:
5 h 18 min 23 s
